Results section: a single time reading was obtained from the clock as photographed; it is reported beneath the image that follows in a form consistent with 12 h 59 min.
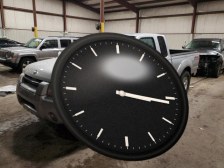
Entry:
3 h 16 min
